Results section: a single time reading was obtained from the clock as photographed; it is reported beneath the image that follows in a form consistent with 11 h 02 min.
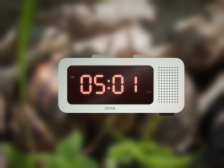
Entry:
5 h 01 min
